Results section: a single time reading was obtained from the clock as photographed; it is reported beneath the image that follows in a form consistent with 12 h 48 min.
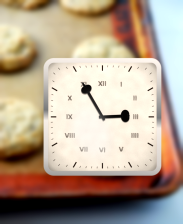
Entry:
2 h 55 min
